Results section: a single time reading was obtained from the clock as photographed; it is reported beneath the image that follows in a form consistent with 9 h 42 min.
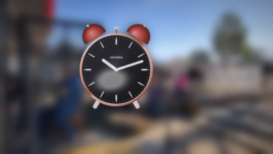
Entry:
10 h 12 min
